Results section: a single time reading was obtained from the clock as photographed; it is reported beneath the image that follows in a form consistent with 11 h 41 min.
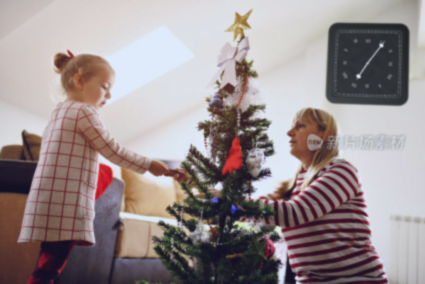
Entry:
7 h 06 min
